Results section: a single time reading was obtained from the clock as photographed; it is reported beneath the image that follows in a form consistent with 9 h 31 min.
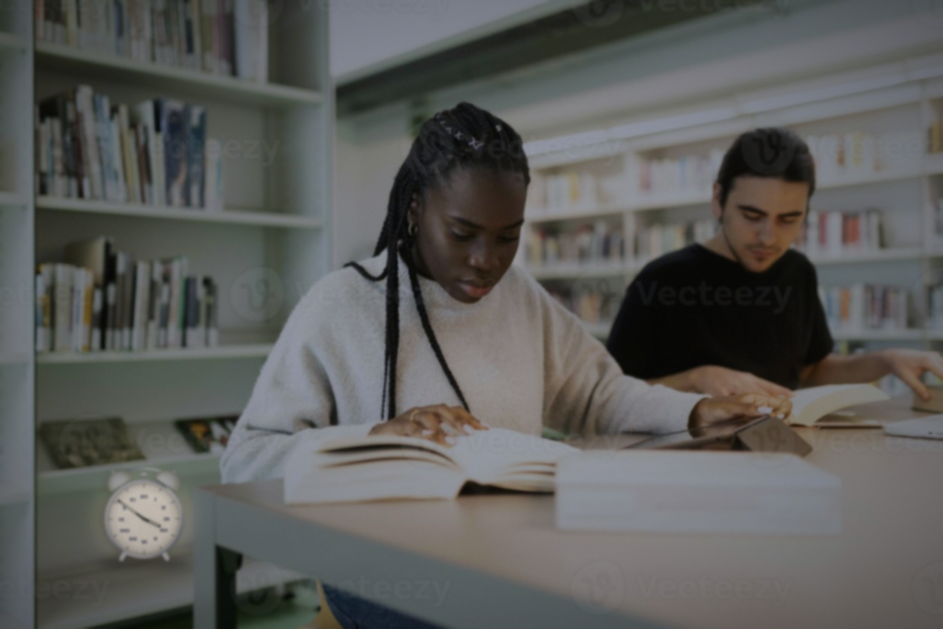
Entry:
3 h 51 min
